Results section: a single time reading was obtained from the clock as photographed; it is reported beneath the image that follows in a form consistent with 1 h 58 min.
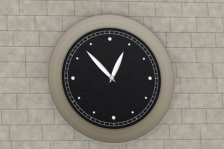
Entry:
12 h 53 min
